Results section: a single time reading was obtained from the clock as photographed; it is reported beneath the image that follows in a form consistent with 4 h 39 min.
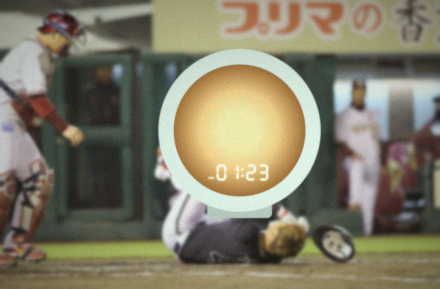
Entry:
1 h 23 min
